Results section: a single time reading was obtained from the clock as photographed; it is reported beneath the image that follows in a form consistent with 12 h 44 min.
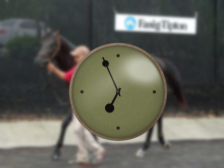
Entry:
6 h 56 min
